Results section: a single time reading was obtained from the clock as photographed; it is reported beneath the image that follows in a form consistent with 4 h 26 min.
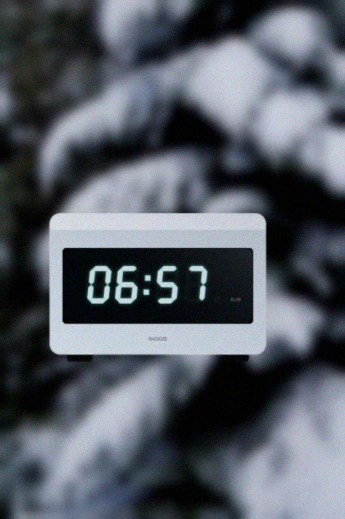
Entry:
6 h 57 min
